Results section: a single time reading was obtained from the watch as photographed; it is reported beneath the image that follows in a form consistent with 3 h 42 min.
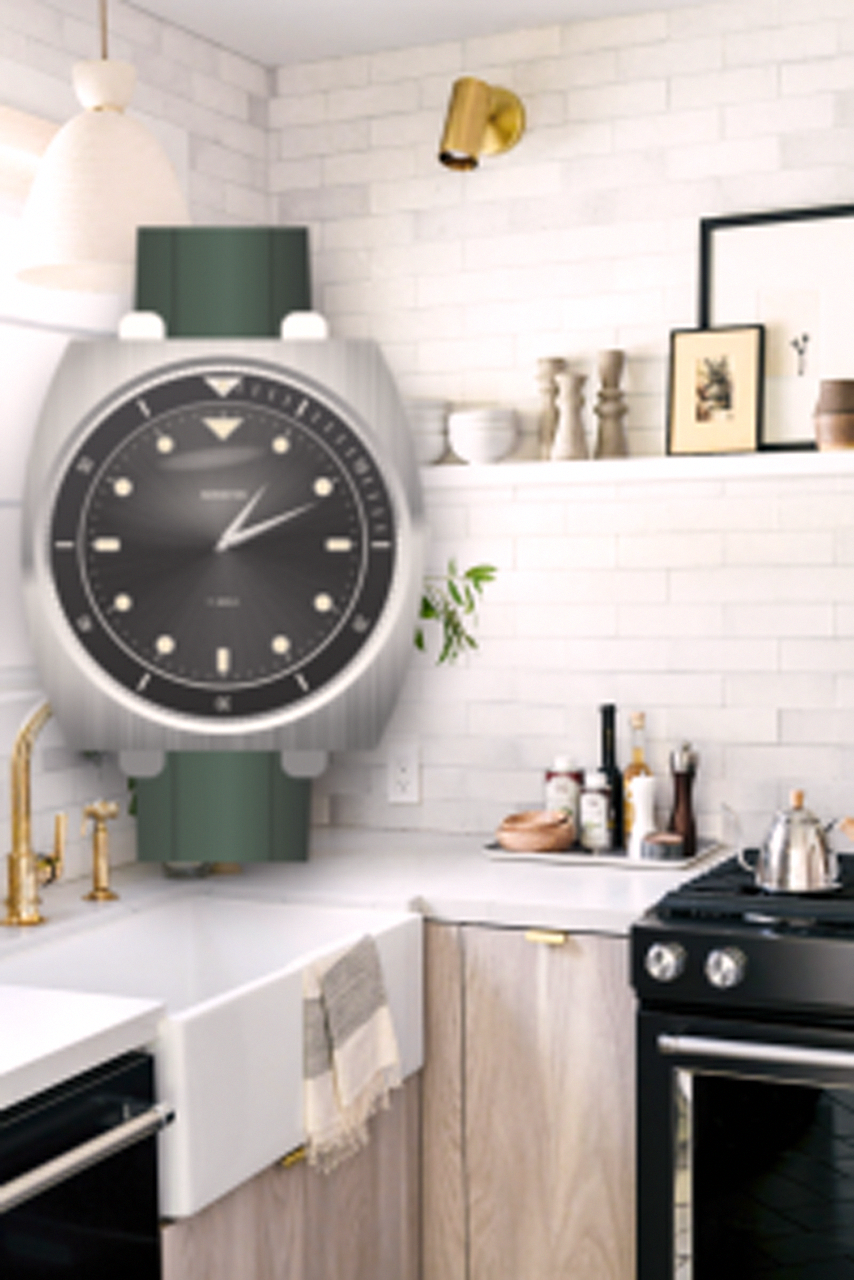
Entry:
1 h 11 min
